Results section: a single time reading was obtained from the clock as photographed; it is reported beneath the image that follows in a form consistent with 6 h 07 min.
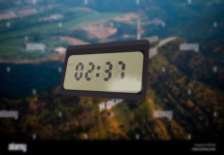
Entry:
2 h 37 min
